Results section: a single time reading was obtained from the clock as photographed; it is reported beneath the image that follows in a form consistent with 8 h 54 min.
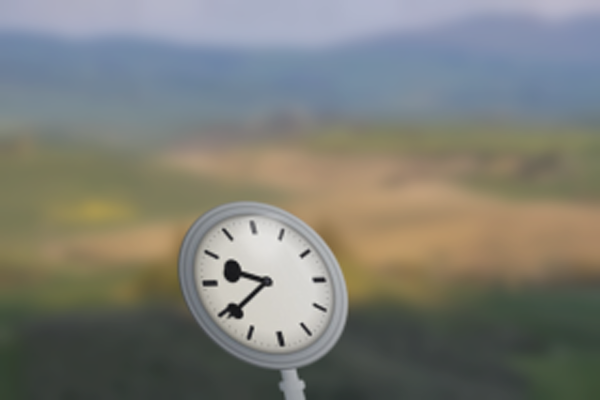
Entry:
9 h 39 min
